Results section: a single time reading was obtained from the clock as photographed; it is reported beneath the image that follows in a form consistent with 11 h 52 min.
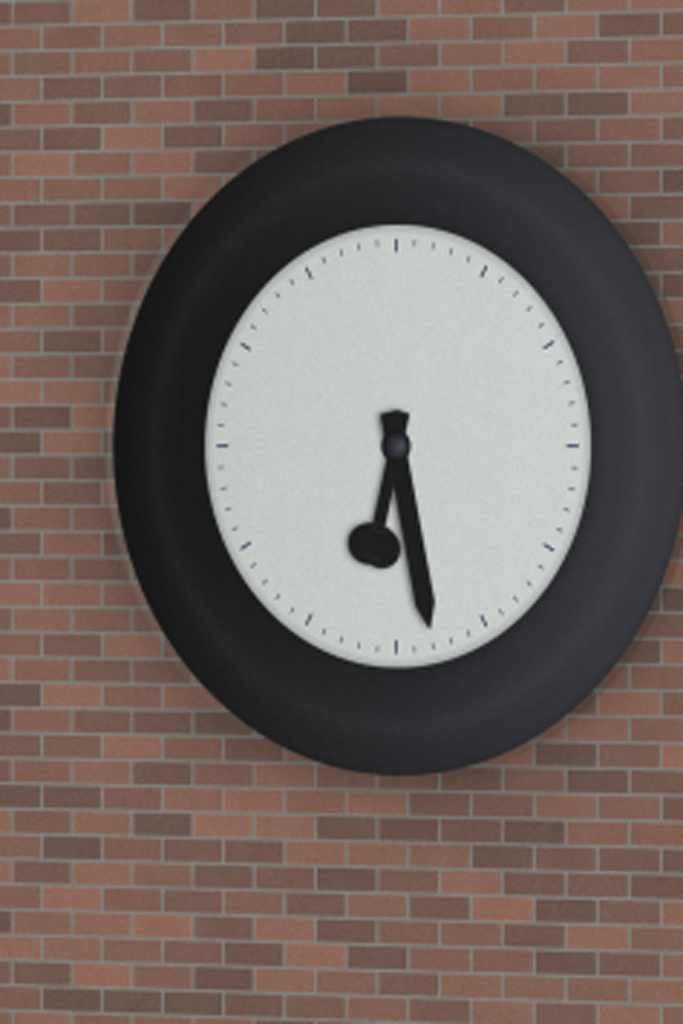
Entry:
6 h 28 min
